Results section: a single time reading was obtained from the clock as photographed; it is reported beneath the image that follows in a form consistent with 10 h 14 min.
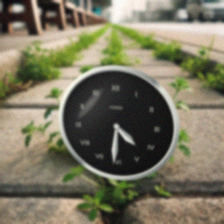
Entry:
4 h 31 min
